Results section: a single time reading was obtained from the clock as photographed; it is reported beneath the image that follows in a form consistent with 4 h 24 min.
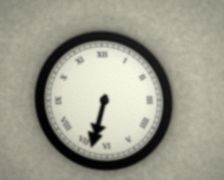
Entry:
6 h 33 min
